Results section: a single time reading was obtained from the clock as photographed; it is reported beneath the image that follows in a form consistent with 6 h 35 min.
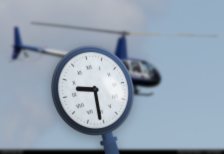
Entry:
9 h 31 min
